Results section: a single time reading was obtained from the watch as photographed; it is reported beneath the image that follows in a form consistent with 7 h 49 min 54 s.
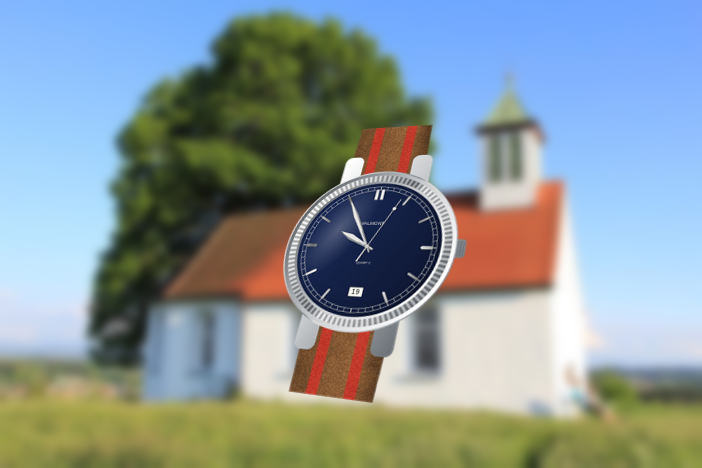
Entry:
9 h 55 min 04 s
